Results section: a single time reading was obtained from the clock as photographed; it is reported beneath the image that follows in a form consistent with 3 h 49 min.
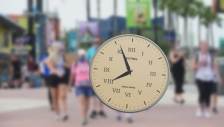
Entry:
7 h 56 min
